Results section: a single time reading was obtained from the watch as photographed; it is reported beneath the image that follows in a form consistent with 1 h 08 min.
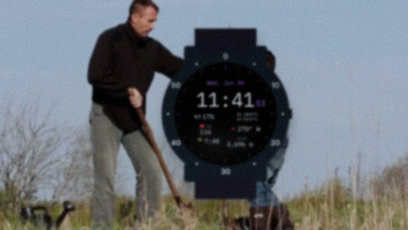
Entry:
11 h 41 min
